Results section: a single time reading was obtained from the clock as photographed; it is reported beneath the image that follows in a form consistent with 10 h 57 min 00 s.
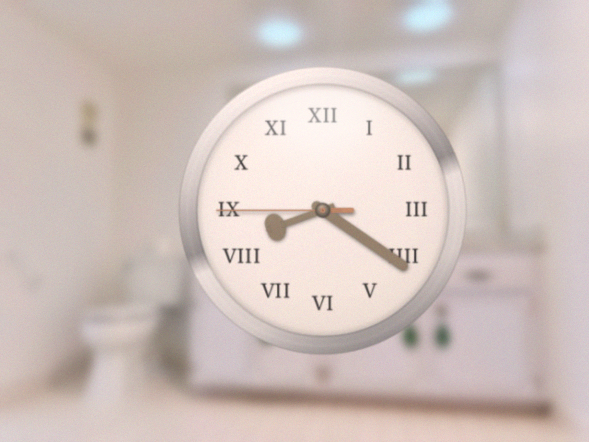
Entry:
8 h 20 min 45 s
